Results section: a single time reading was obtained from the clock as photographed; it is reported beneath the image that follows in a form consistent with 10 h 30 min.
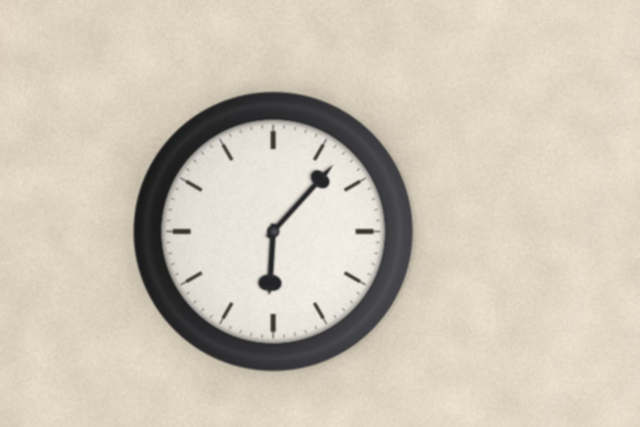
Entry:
6 h 07 min
